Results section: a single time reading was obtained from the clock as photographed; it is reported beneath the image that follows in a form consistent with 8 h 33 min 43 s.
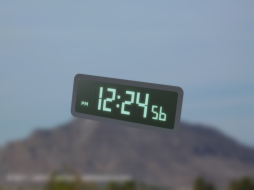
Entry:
12 h 24 min 56 s
